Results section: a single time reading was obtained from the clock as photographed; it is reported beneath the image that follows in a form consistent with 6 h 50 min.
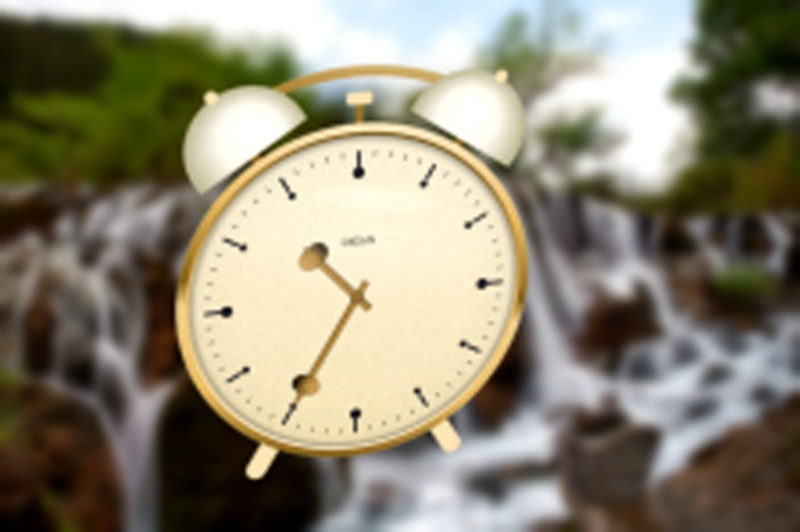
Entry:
10 h 35 min
